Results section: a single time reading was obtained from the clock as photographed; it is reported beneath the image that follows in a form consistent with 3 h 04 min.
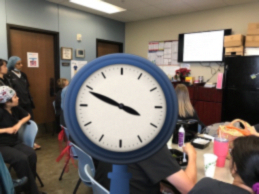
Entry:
3 h 49 min
